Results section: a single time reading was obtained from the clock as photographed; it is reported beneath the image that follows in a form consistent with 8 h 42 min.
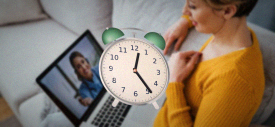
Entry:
12 h 24 min
